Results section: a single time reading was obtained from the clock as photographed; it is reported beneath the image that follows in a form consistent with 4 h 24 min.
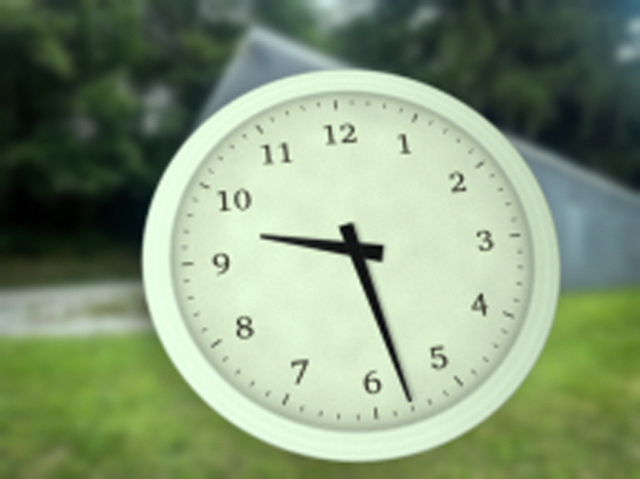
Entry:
9 h 28 min
